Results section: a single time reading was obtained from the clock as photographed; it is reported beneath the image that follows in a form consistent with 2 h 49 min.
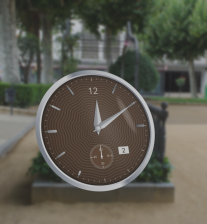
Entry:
12 h 10 min
